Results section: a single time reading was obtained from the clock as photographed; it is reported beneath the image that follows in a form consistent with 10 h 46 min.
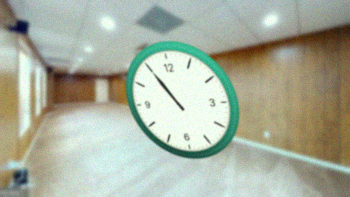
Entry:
10 h 55 min
